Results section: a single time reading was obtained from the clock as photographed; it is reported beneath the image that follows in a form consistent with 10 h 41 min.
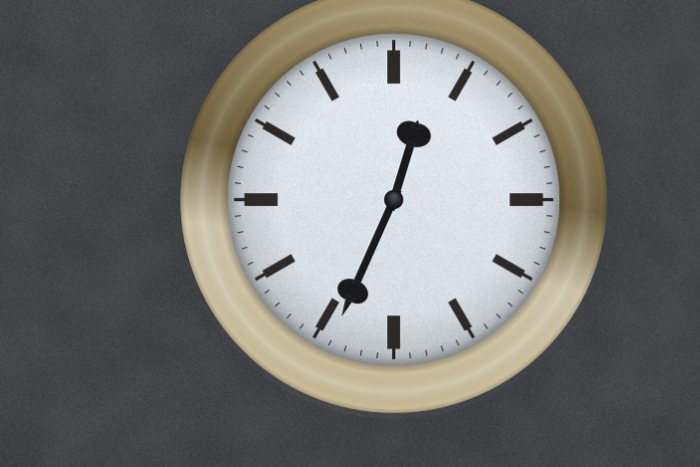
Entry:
12 h 34 min
